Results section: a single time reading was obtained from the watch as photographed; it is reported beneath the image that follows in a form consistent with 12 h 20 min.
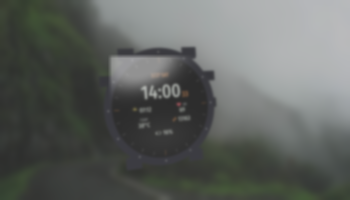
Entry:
14 h 00 min
